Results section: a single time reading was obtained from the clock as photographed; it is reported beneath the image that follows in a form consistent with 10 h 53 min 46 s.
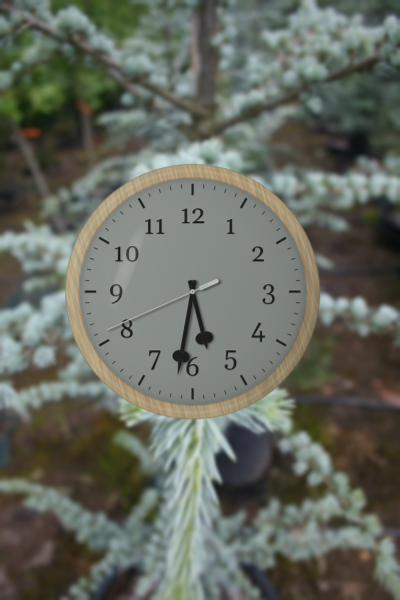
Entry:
5 h 31 min 41 s
